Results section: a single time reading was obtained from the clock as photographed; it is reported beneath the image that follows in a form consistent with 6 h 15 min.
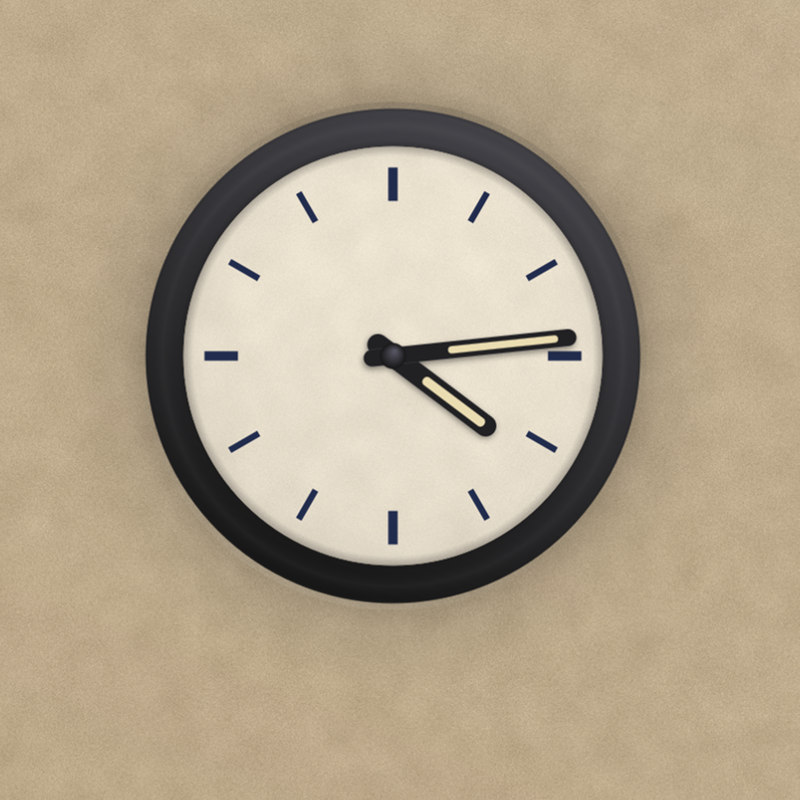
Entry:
4 h 14 min
